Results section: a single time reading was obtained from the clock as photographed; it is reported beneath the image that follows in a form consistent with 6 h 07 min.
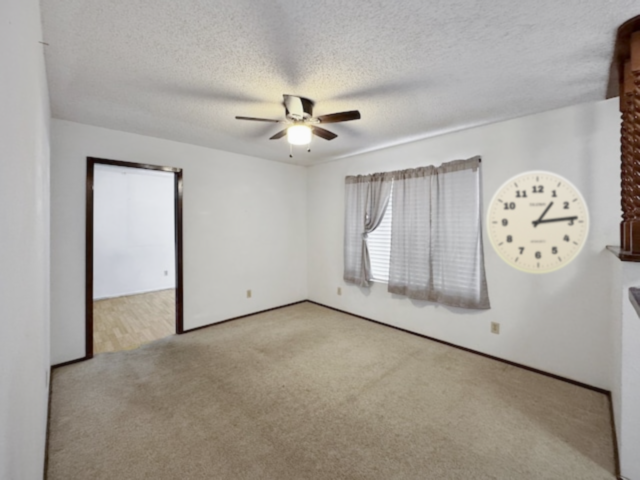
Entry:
1 h 14 min
